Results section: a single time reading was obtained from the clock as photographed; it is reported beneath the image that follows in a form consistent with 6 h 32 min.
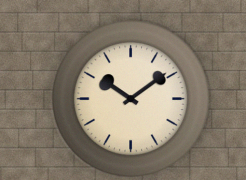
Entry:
10 h 09 min
